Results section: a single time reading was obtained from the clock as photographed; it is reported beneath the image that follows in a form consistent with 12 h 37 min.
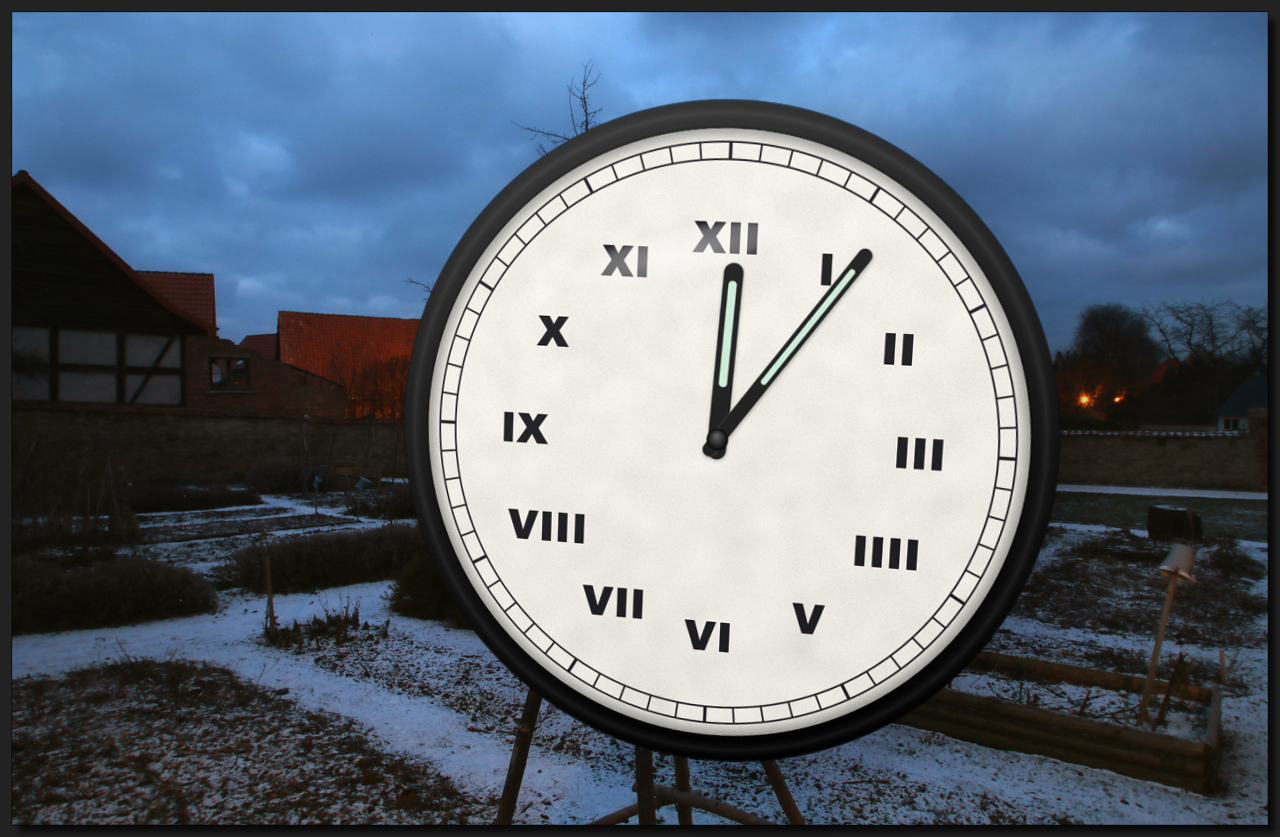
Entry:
12 h 06 min
